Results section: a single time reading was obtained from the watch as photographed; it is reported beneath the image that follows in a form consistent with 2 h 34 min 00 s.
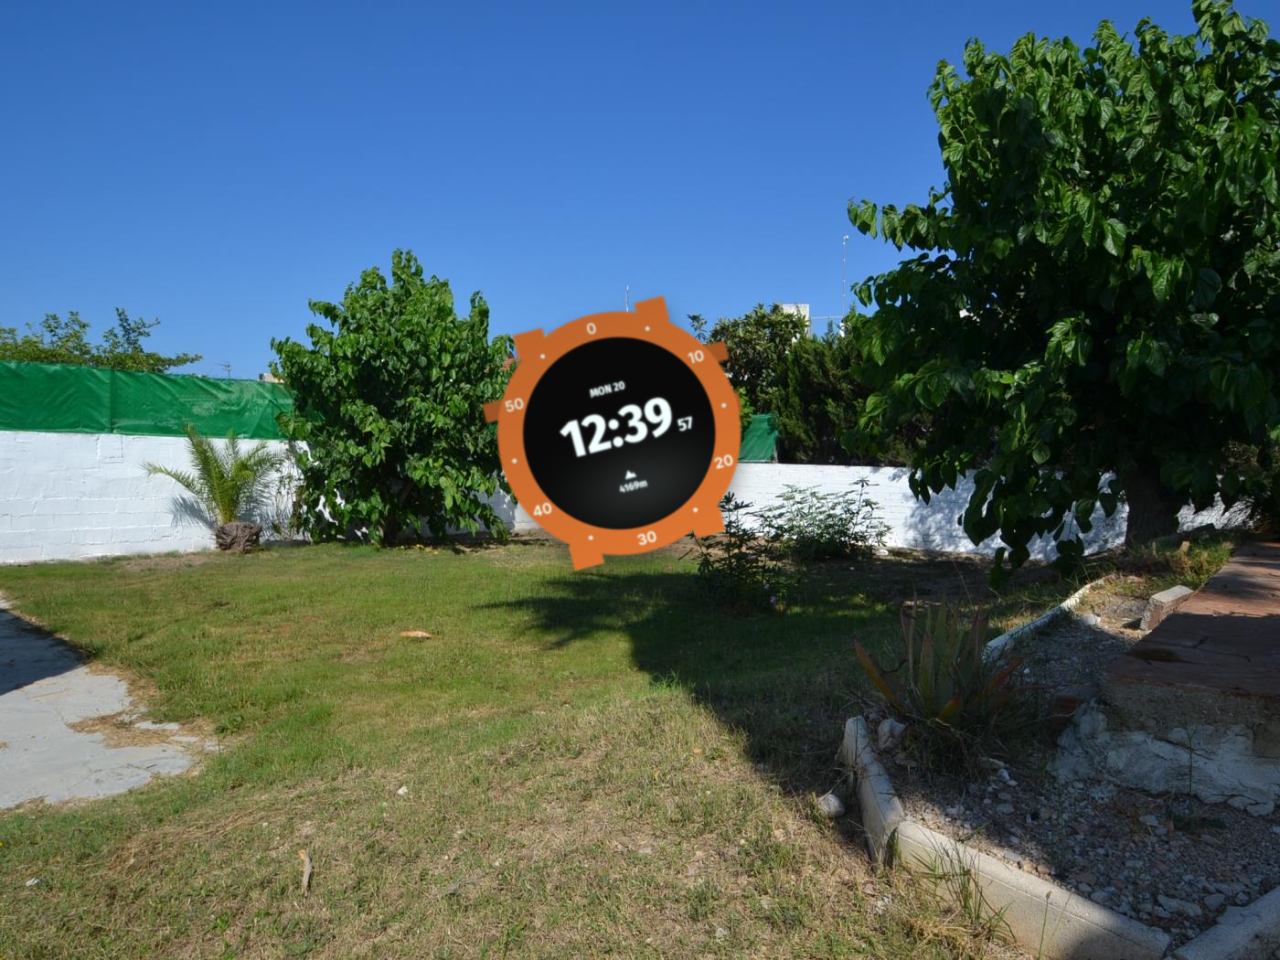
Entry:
12 h 39 min 57 s
